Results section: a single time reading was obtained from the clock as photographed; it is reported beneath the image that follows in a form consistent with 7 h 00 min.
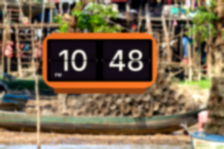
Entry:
10 h 48 min
